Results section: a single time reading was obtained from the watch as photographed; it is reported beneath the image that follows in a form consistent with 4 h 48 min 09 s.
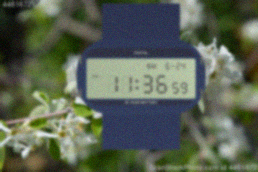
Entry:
11 h 36 min 59 s
